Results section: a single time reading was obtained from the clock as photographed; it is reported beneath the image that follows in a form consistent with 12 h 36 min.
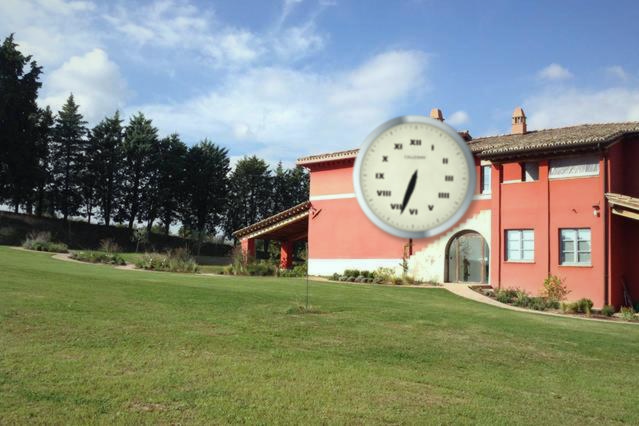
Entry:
6 h 33 min
